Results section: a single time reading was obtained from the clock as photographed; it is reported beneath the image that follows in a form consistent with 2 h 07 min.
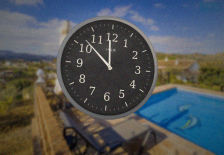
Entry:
11 h 52 min
